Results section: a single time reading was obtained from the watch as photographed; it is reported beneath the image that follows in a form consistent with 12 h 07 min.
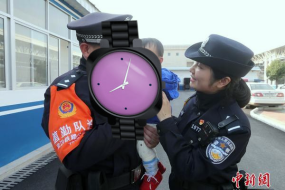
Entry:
8 h 03 min
